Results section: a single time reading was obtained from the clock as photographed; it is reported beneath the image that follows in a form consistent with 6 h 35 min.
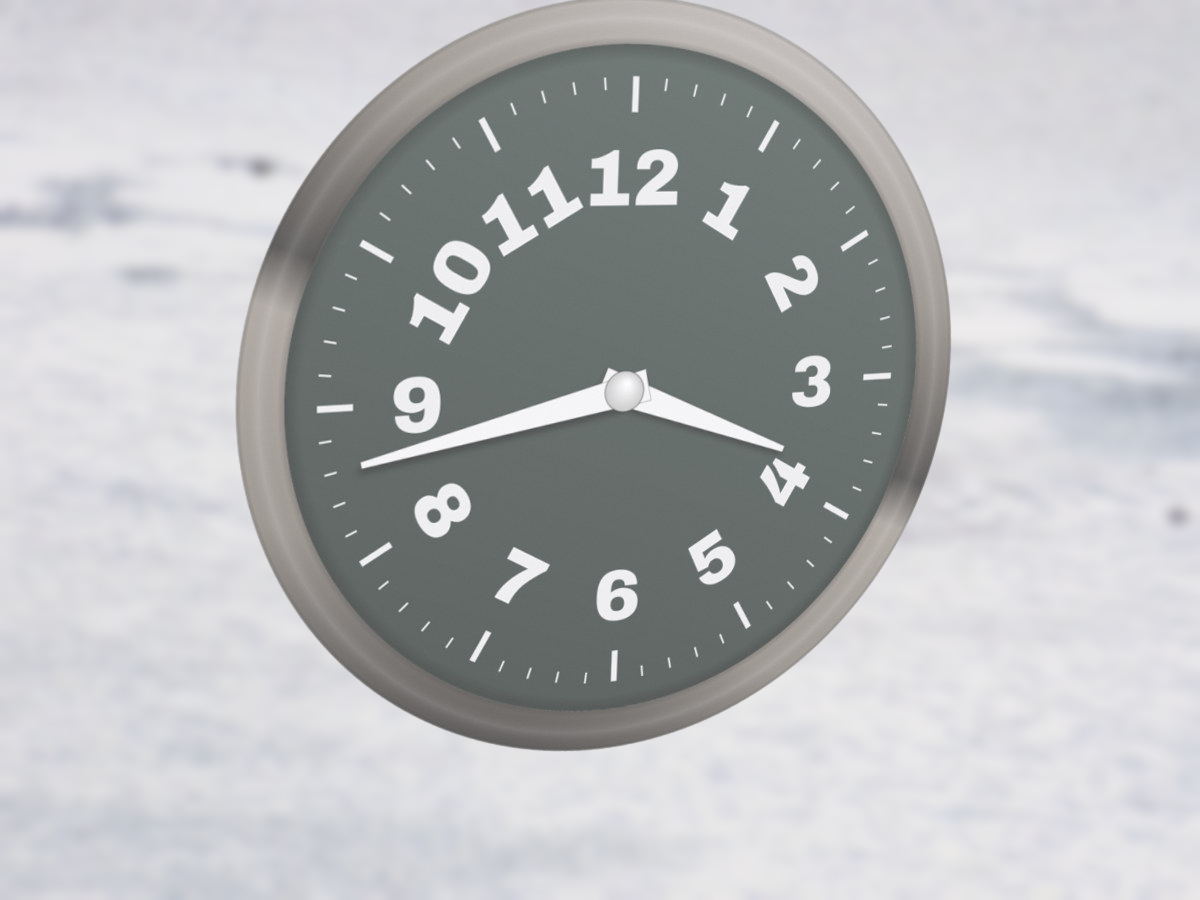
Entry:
3 h 43 min
